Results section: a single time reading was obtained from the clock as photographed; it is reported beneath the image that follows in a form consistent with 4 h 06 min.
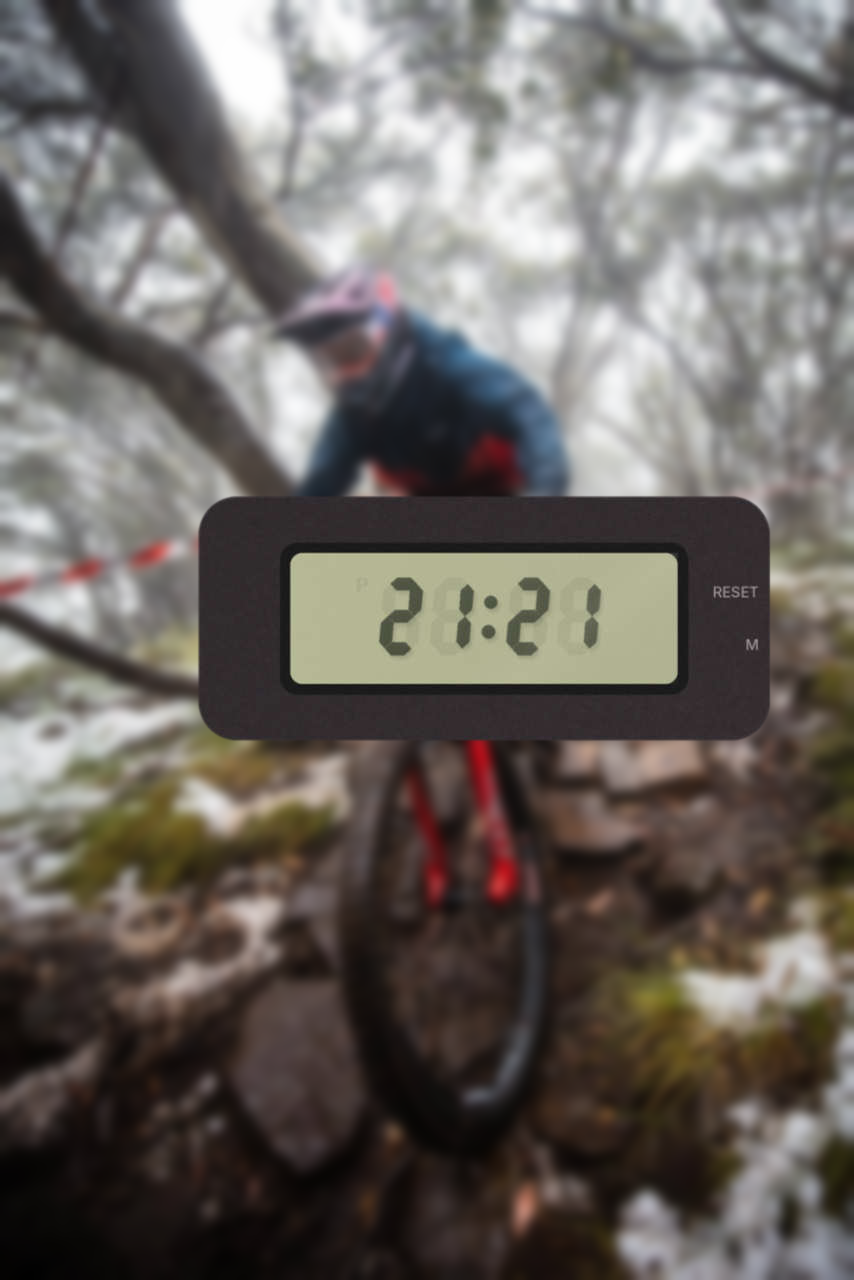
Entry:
21 h 21 min
